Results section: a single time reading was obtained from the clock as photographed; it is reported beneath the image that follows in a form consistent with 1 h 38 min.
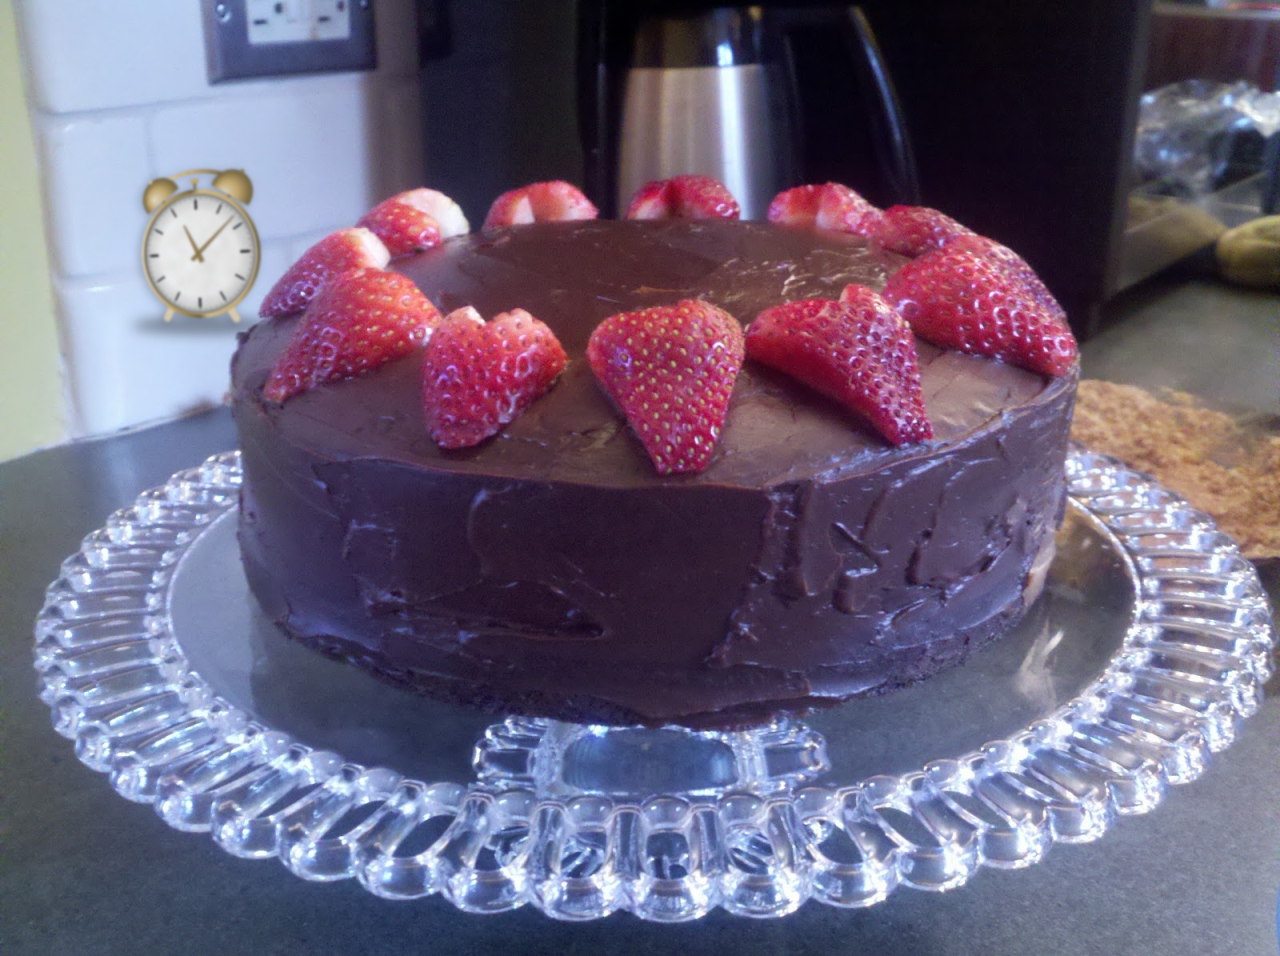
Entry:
11 h 08 min
